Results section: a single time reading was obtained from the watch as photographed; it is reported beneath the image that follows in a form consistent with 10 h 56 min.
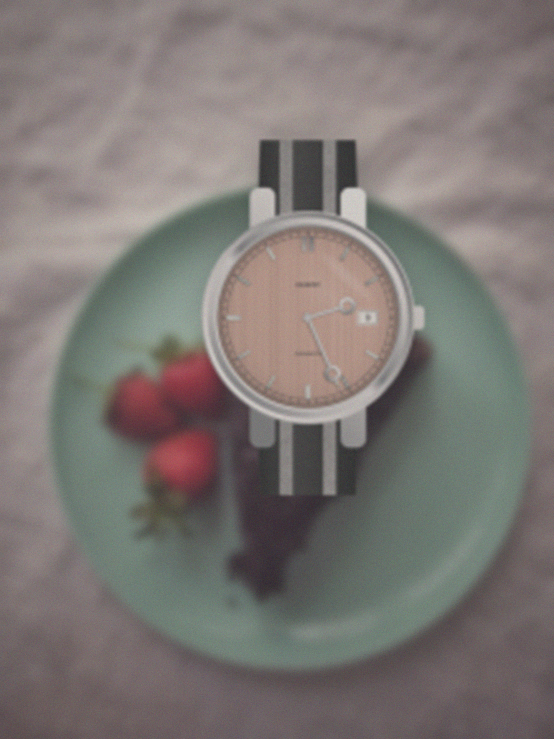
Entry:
2 h 26 min
